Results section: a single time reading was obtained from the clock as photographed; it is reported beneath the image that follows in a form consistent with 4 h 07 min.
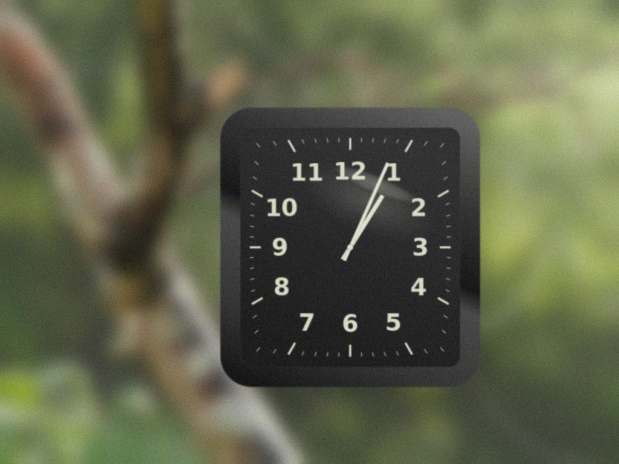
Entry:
1 h 04 min
